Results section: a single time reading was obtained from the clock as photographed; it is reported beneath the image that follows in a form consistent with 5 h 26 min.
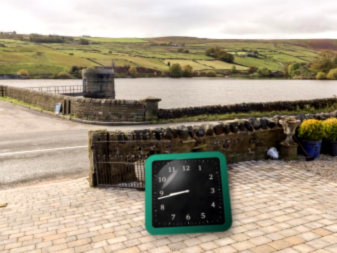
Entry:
8 h 43 min
